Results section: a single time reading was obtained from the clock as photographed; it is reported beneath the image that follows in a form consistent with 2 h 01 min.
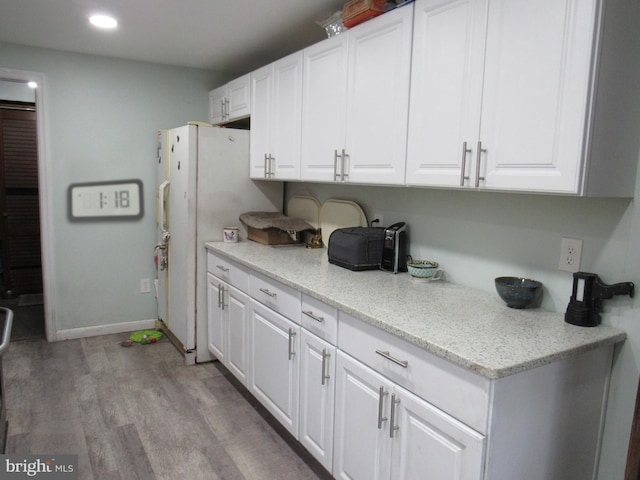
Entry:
1 h 18 min
